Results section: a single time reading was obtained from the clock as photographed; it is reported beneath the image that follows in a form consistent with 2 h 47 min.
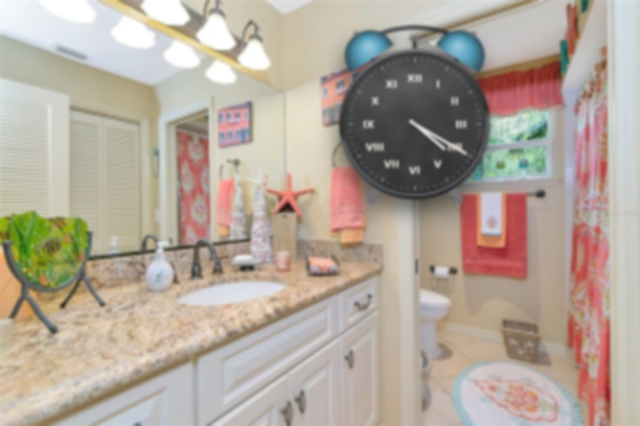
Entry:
4 h 20 min
